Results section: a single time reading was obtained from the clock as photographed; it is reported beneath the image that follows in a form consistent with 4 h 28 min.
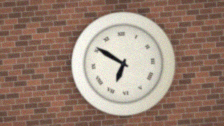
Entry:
6 h 51 min
